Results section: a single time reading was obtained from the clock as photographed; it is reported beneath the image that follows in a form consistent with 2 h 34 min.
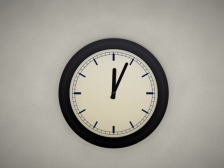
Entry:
12 h 04 min
